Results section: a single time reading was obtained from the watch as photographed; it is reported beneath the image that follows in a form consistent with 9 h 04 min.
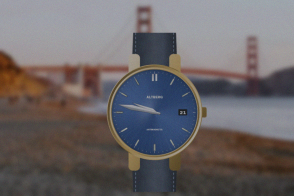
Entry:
9 h 47 min
